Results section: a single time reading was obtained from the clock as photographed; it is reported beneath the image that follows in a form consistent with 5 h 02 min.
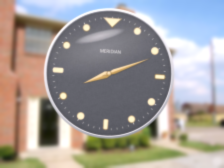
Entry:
8 h 11 min
